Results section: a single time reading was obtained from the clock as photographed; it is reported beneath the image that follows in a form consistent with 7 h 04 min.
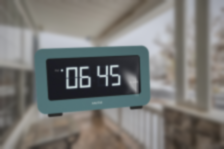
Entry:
6 h 45 min
